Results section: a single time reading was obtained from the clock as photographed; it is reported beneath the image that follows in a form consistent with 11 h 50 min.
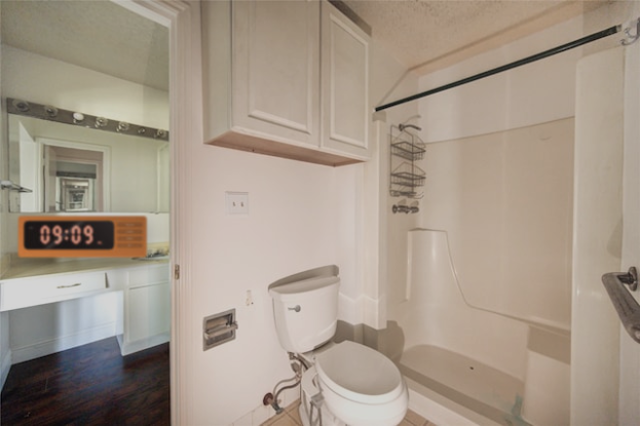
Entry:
9 h 09 min
